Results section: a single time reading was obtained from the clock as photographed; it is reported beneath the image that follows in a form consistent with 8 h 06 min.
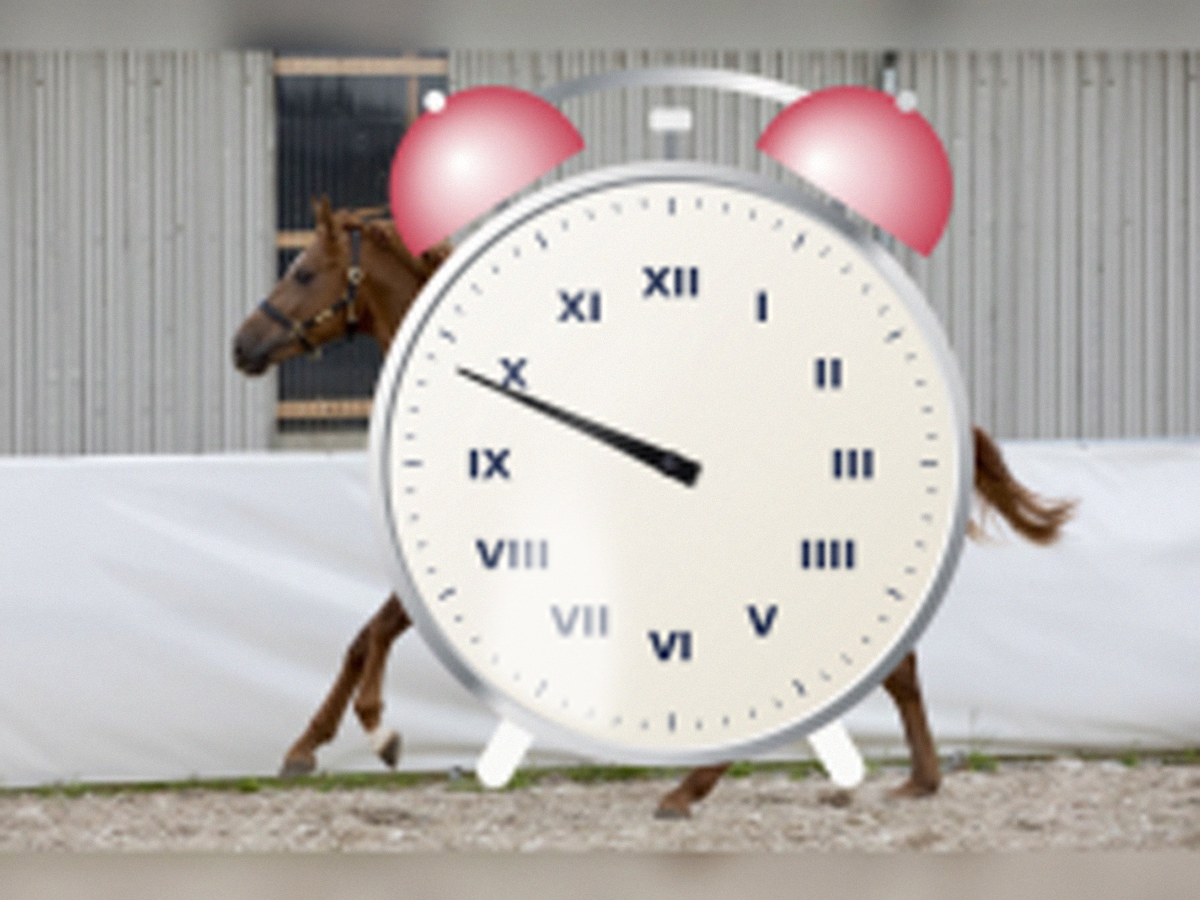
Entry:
9 h 49 min
